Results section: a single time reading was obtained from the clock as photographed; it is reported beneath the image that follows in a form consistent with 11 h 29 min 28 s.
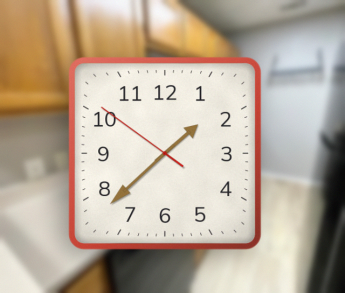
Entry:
1 h 37 min 51 s
